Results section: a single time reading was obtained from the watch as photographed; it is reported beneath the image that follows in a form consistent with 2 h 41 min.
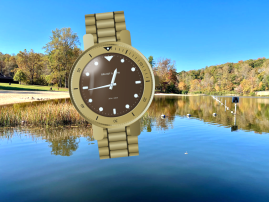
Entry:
12 h 44 min
